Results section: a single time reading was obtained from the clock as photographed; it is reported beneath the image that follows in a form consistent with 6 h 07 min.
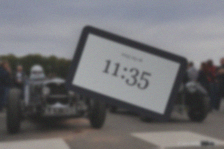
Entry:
11 h 35 min
